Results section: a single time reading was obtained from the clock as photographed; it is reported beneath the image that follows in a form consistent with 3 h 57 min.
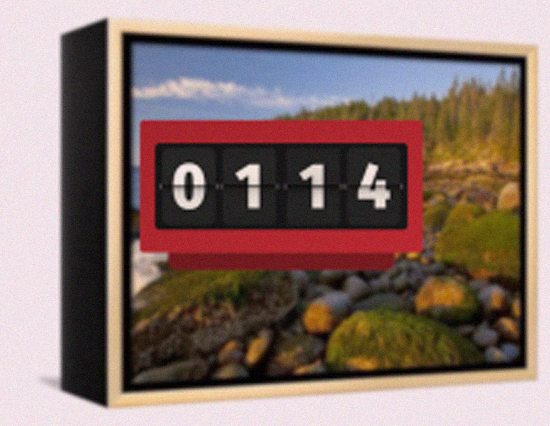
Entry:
1 h 14 min
